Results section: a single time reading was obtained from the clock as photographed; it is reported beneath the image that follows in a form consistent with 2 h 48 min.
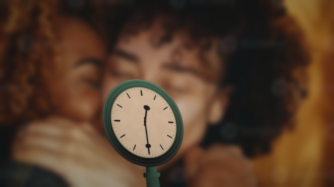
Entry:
12 h 30 min
